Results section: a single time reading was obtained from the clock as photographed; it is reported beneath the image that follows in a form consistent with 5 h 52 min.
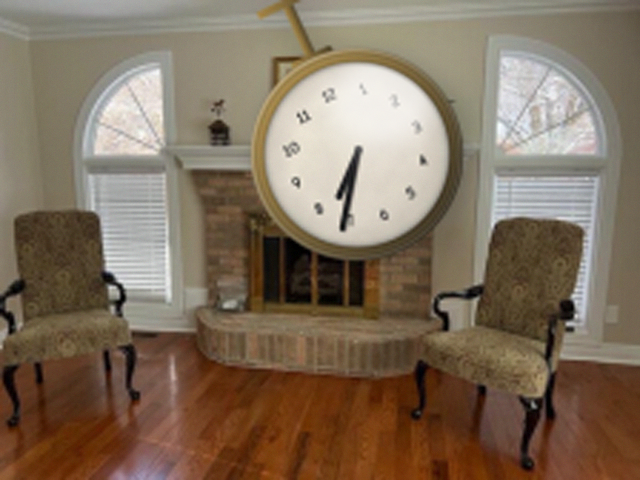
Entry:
7 h 36 min
